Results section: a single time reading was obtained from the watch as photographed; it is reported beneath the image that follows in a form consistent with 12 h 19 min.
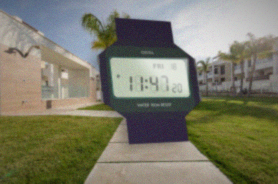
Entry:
11 h 47 min
